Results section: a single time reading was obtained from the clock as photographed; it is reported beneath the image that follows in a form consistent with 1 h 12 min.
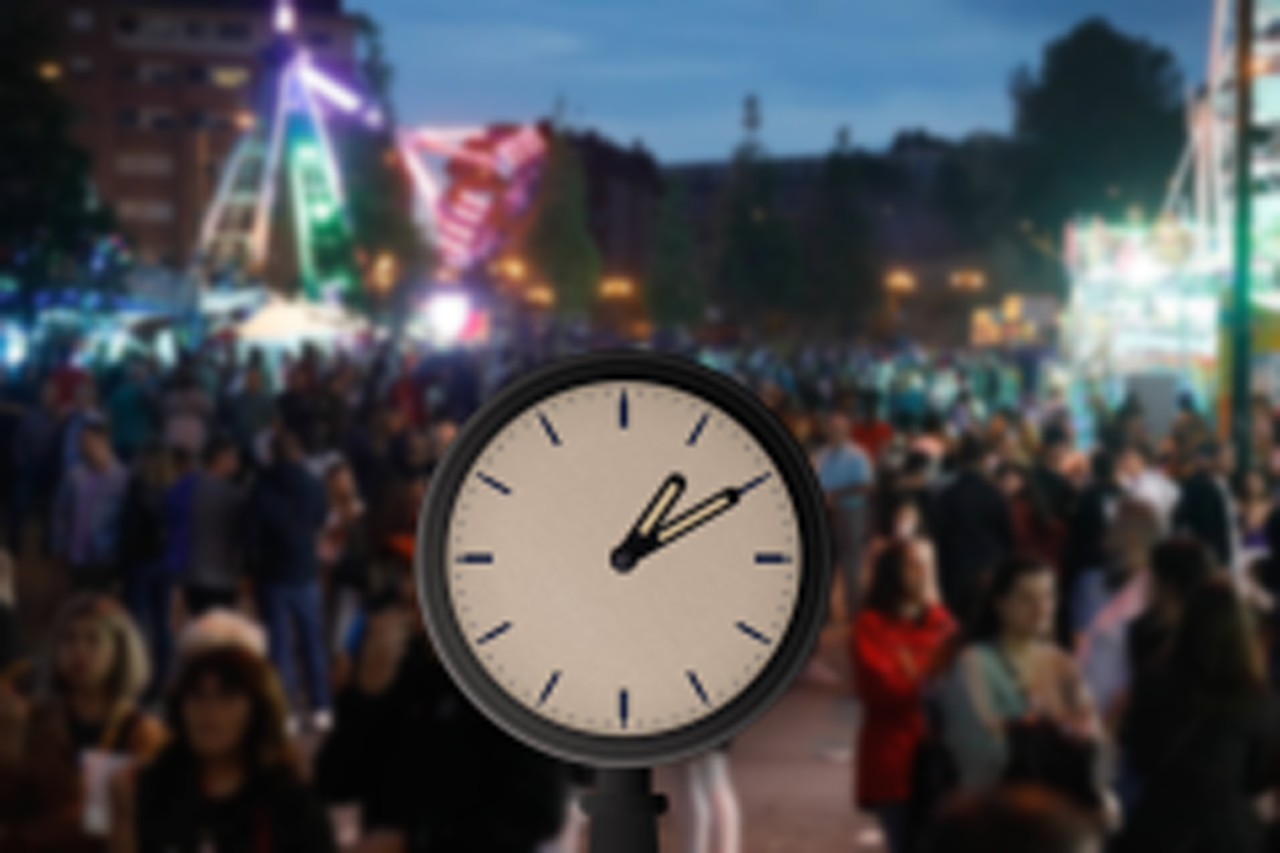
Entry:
1 h 10 min
